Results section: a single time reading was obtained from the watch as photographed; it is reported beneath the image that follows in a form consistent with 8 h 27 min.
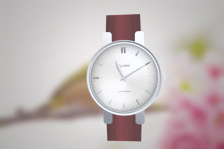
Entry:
11 h 10 min
